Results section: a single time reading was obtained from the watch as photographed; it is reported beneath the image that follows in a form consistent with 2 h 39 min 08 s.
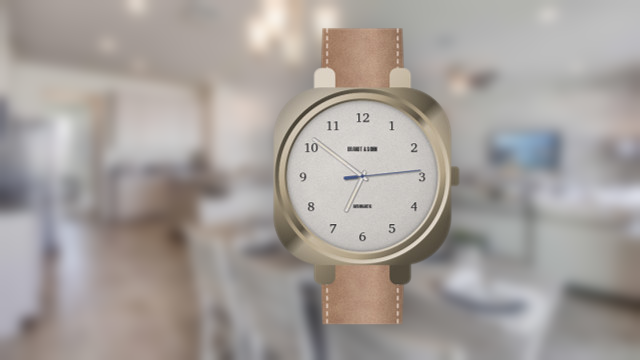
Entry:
6 h 51 min 14 s
